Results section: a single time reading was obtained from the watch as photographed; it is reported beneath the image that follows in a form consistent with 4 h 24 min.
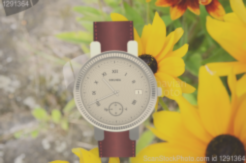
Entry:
10 h 41 min
